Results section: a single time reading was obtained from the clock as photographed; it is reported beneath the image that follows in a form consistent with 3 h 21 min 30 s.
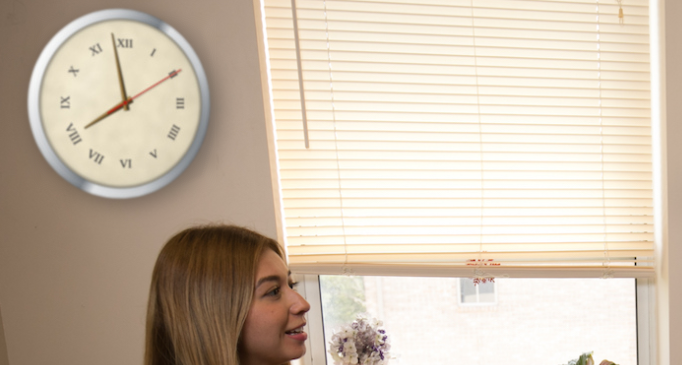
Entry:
7 h 58 min 10 s
